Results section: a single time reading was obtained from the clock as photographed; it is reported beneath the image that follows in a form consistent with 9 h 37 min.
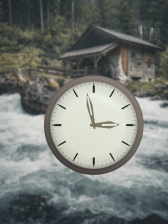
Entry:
2 h 58 min
